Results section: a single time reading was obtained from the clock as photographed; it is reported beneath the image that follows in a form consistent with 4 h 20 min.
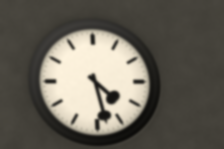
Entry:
4 h 28 min
